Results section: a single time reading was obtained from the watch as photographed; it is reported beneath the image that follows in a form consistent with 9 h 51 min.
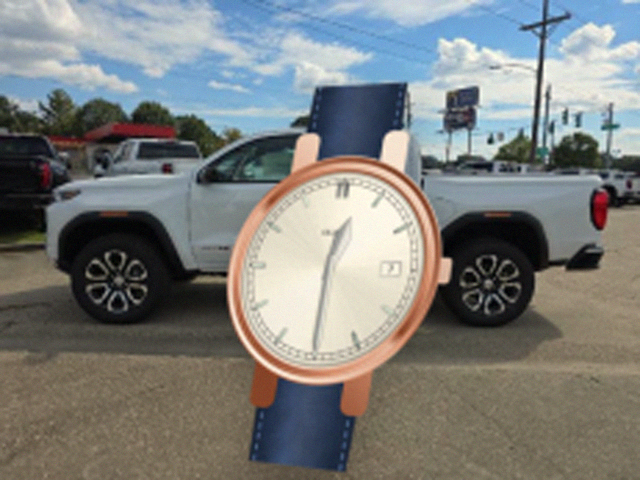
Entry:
12 h 30 min
